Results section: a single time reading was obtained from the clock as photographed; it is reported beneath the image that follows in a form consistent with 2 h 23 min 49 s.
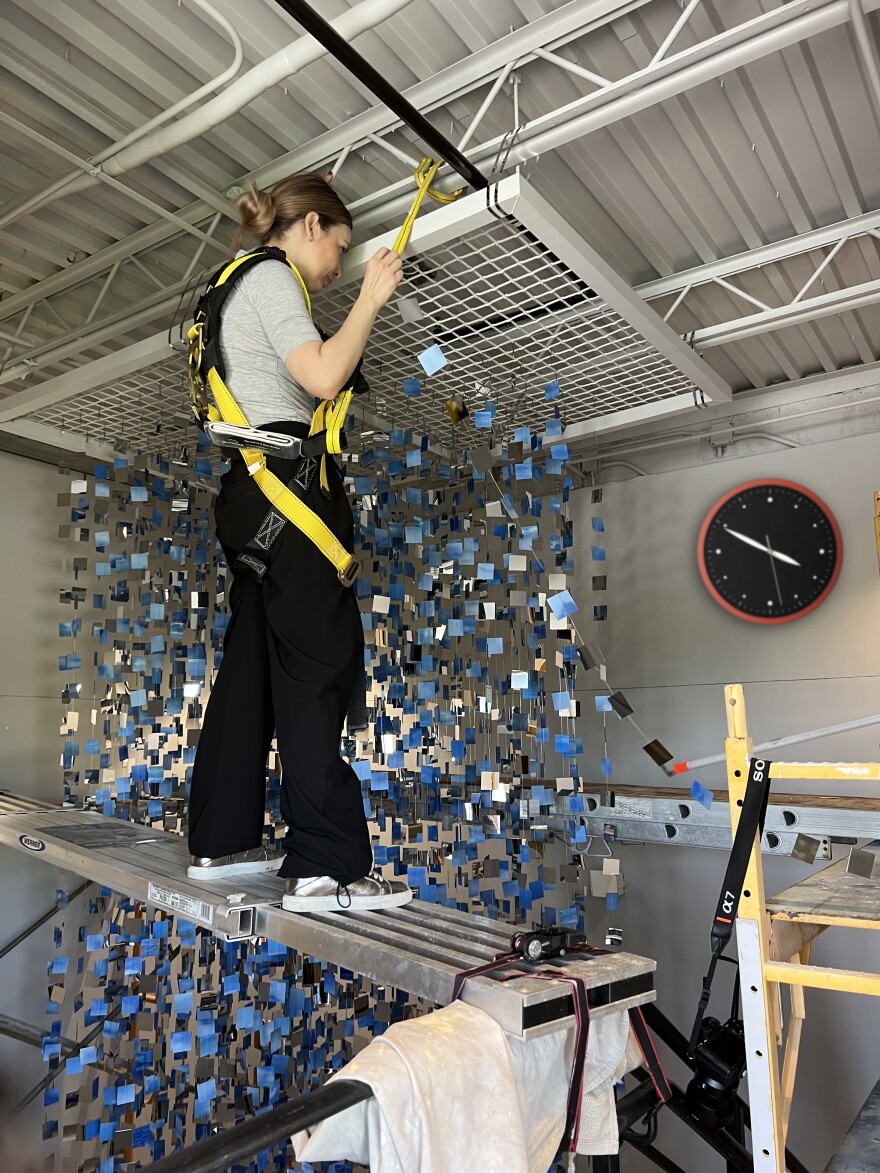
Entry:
3 h 49 min 28 s
